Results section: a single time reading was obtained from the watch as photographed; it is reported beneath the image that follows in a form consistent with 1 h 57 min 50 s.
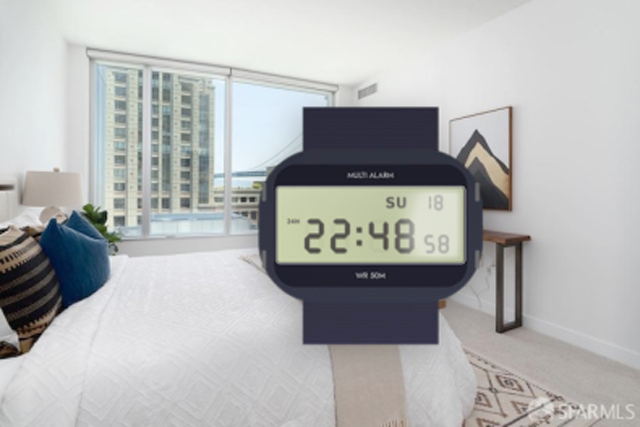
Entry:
22 h 48 min 58 s
